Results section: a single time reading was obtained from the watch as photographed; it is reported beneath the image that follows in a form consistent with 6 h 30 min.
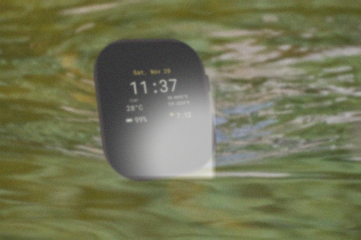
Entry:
11 h 37 min
